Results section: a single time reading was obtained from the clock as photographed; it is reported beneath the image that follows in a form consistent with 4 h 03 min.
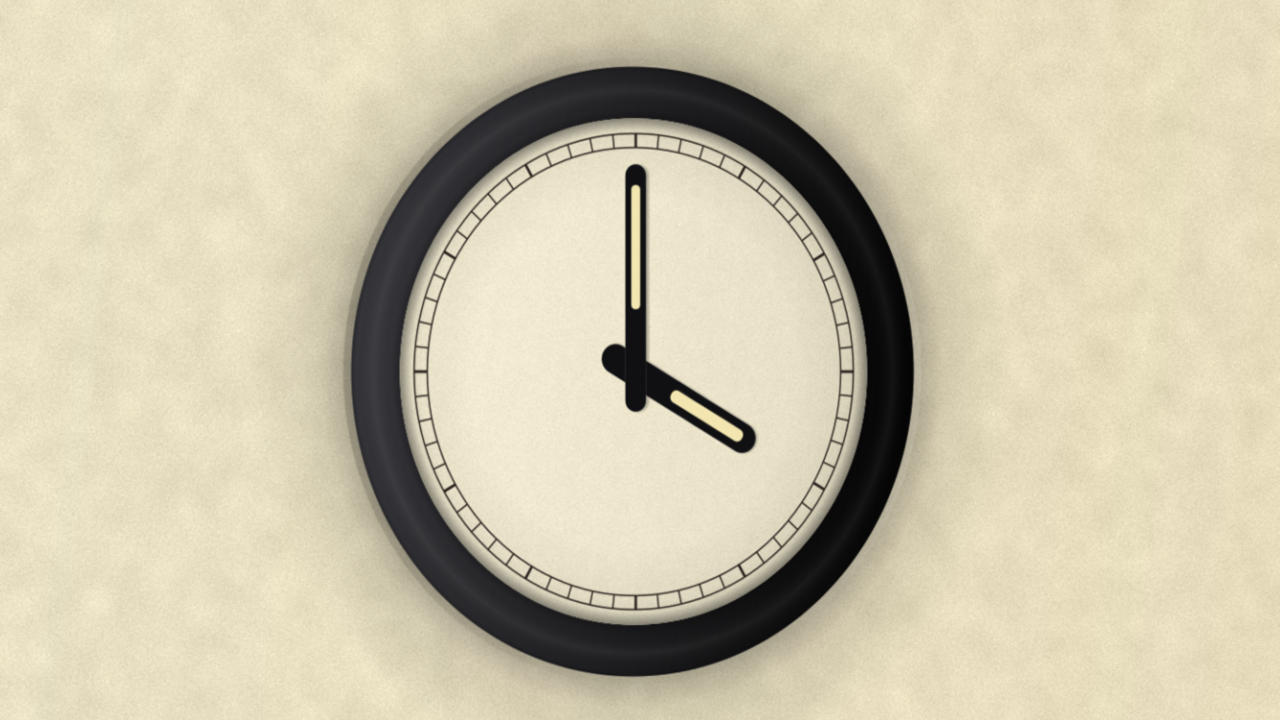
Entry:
4 h 00 min
